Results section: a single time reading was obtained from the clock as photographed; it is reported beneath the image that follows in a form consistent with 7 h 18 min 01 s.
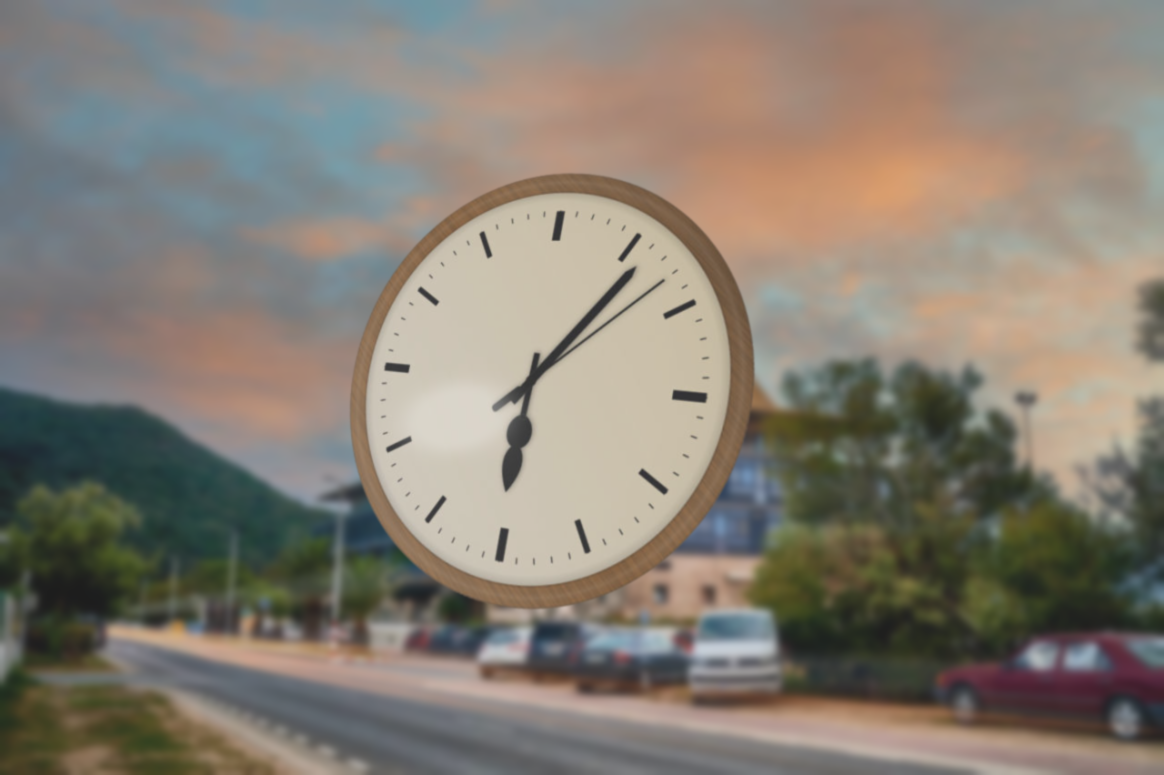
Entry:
6 h 06 min 08 s
